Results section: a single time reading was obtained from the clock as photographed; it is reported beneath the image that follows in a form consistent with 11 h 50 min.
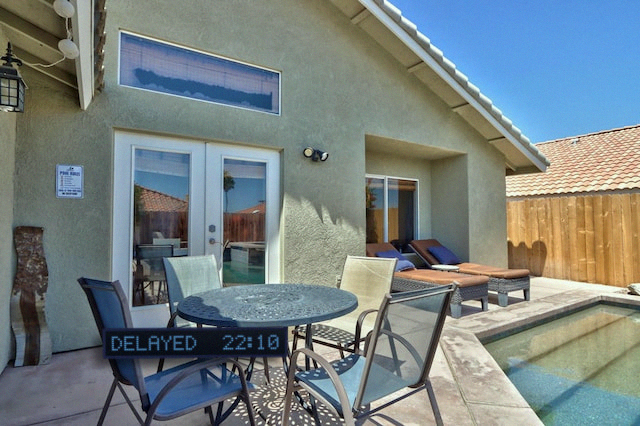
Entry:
22 h 10 min
